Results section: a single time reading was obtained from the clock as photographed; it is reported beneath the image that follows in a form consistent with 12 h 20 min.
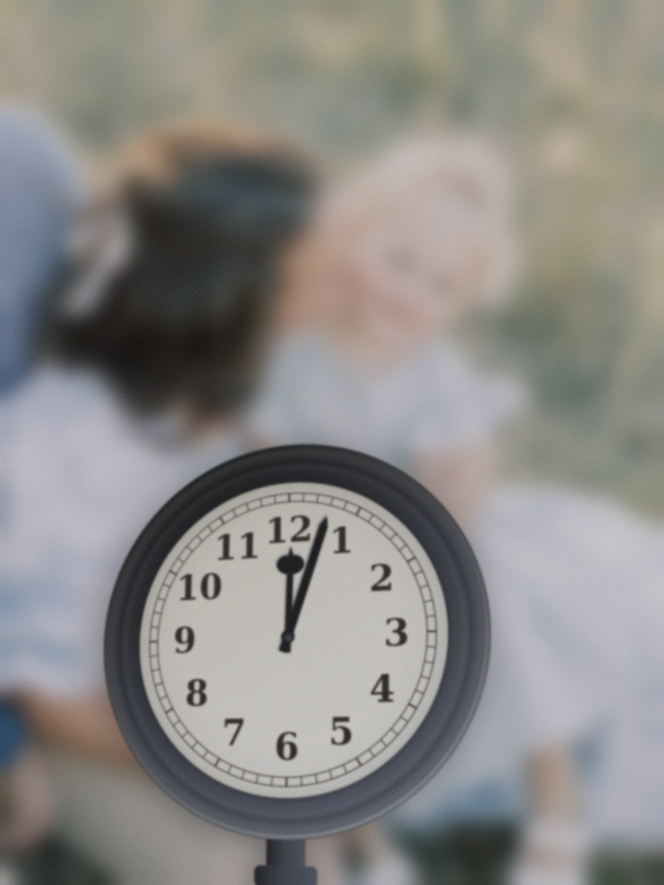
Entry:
12 h 03 min
